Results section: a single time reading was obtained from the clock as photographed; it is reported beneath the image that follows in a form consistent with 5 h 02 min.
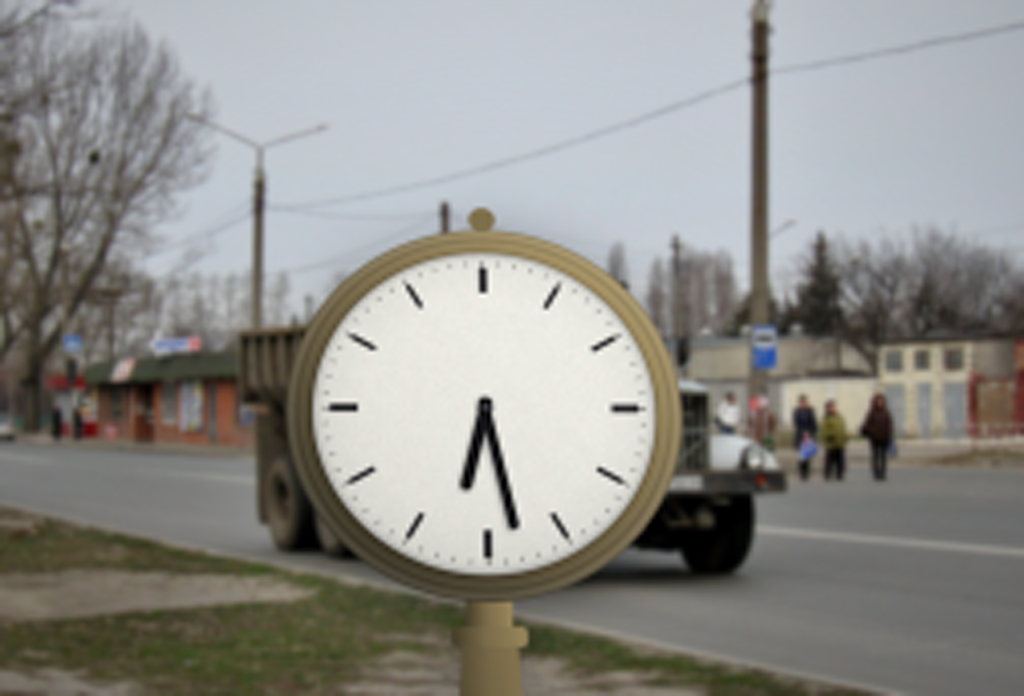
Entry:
6 h 28 min
